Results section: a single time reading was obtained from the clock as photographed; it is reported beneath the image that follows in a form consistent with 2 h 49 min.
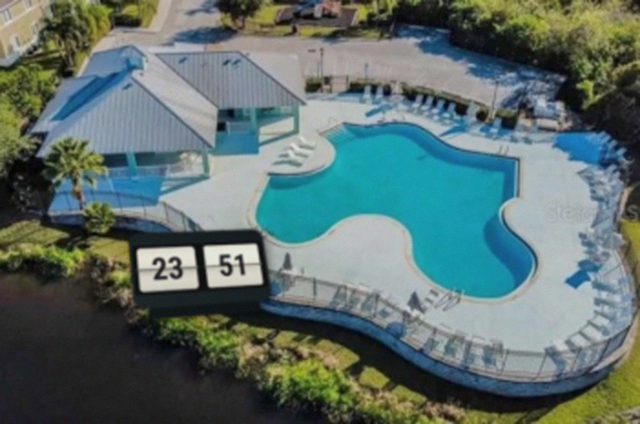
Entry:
23 h 51 min
